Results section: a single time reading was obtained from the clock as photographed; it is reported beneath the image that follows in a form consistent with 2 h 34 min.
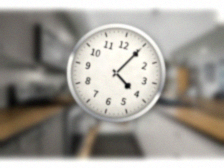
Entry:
4 h 05 min
